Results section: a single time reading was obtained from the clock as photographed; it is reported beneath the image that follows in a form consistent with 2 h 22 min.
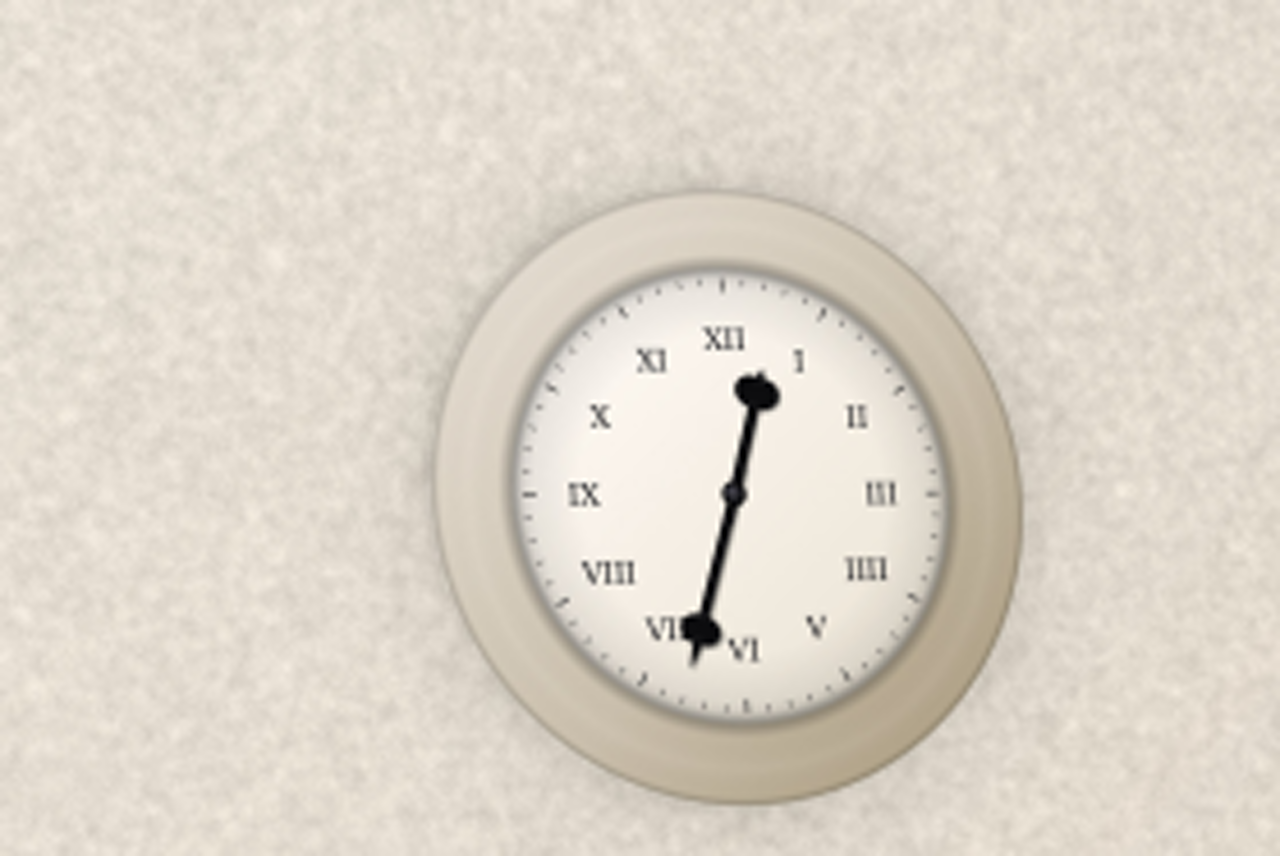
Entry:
12 h 33 min
